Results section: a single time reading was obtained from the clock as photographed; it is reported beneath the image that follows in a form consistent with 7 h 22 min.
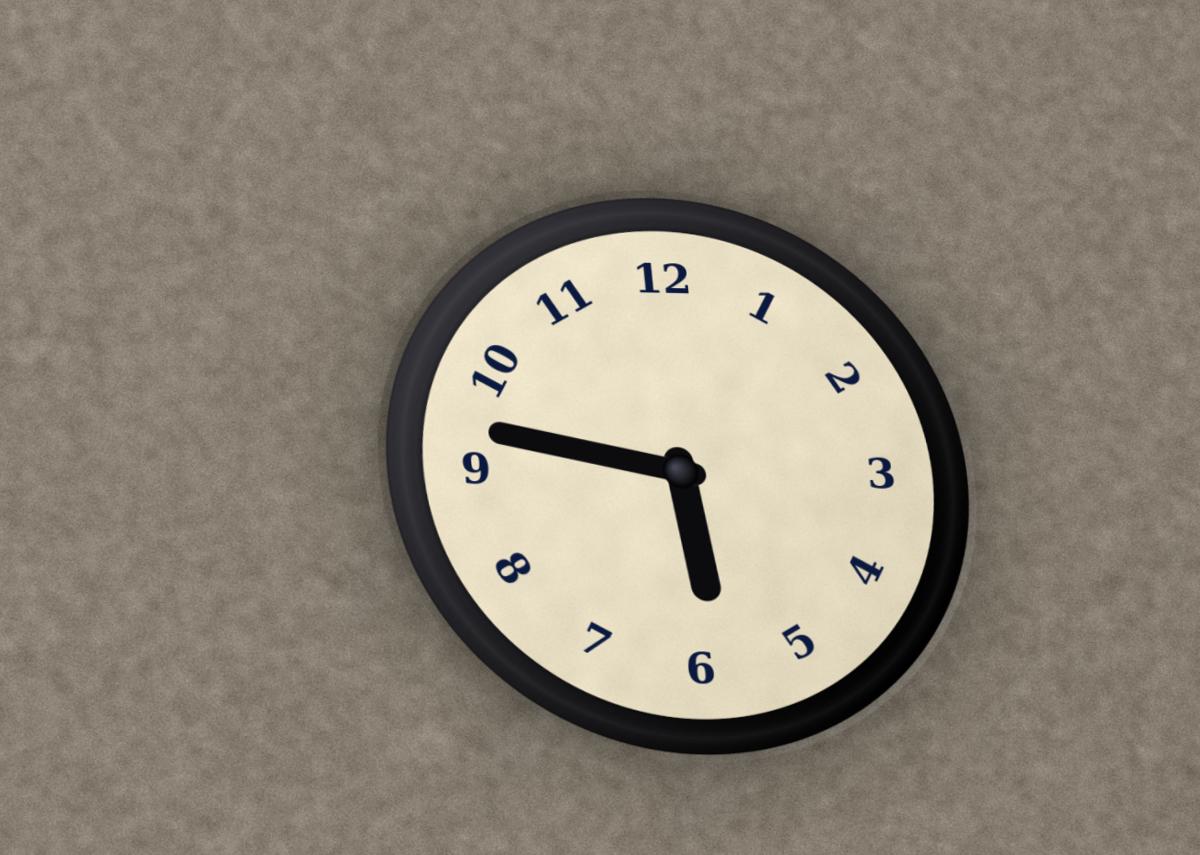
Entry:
5 h 47 min
